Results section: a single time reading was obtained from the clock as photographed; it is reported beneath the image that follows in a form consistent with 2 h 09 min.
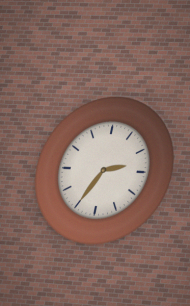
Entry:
2 h 35 min
